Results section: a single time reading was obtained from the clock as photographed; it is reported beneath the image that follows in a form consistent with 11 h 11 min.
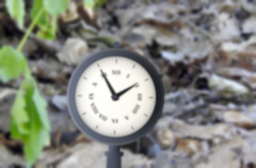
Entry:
1 h 55 min
